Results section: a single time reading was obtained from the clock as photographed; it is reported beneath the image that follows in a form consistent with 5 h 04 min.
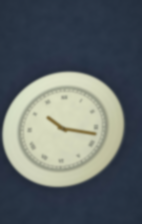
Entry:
10 h 17 min
